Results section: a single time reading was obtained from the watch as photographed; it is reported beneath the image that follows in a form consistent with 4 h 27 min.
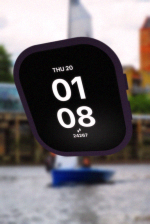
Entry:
1 h 08 min
